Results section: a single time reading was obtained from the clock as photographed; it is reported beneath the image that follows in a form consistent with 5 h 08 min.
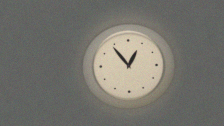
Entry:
12 h 54 min
